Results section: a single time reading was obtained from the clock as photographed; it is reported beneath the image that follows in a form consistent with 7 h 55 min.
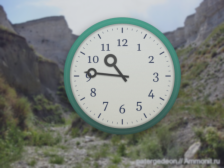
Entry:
10 h 46 min
